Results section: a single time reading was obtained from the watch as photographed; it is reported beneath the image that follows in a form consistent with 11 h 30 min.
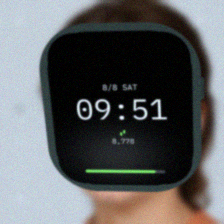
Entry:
9 h 51 min
